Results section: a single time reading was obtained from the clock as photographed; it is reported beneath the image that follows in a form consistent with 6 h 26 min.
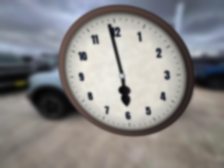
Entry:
5 h 59 min
